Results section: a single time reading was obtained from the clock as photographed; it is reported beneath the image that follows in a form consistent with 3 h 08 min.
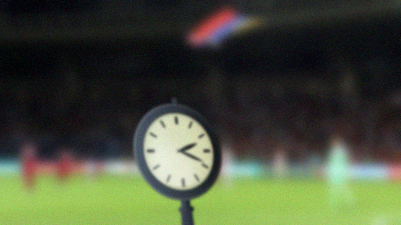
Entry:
2 h 19 min
